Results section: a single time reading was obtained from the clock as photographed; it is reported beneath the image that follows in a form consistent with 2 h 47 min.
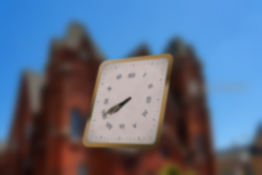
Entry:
7 h 40 min
